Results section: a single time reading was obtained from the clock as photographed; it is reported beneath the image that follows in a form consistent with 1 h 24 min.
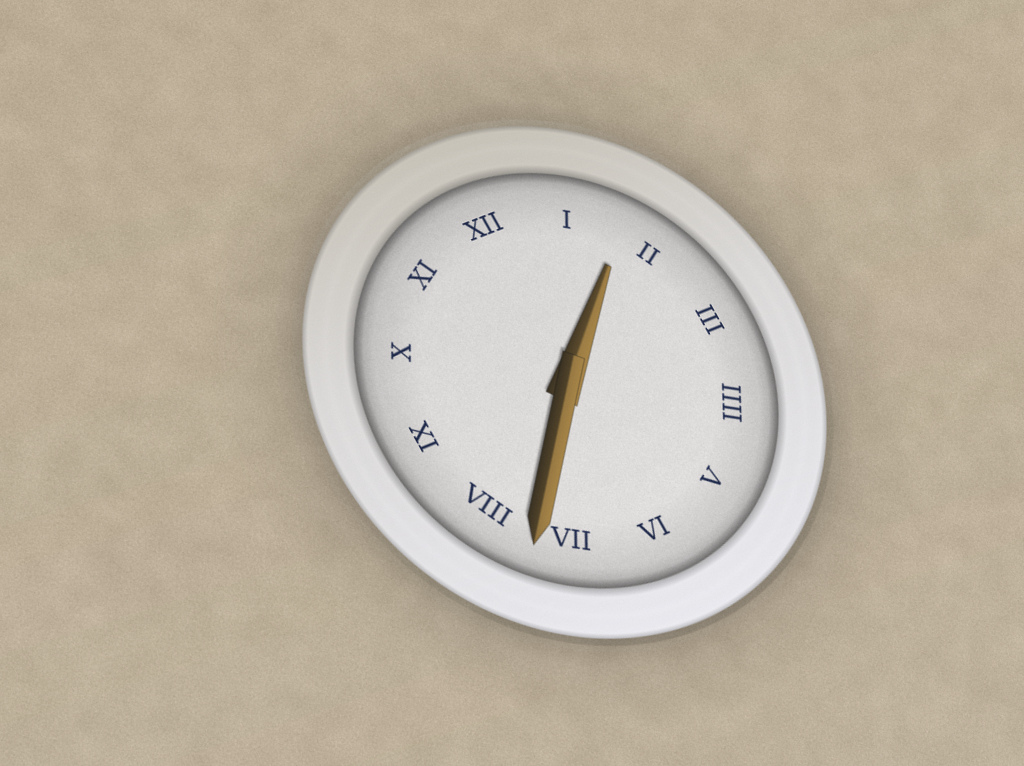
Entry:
1 h 37 min
